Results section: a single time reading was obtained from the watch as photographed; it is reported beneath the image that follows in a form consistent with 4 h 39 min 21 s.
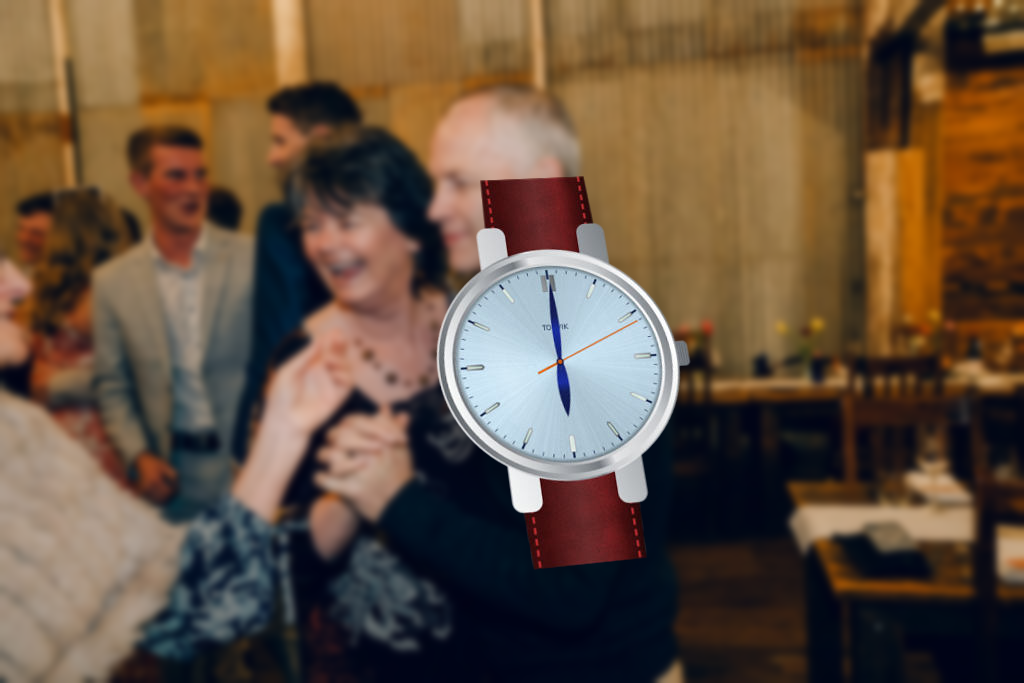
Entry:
6 h 00 min 11 s
